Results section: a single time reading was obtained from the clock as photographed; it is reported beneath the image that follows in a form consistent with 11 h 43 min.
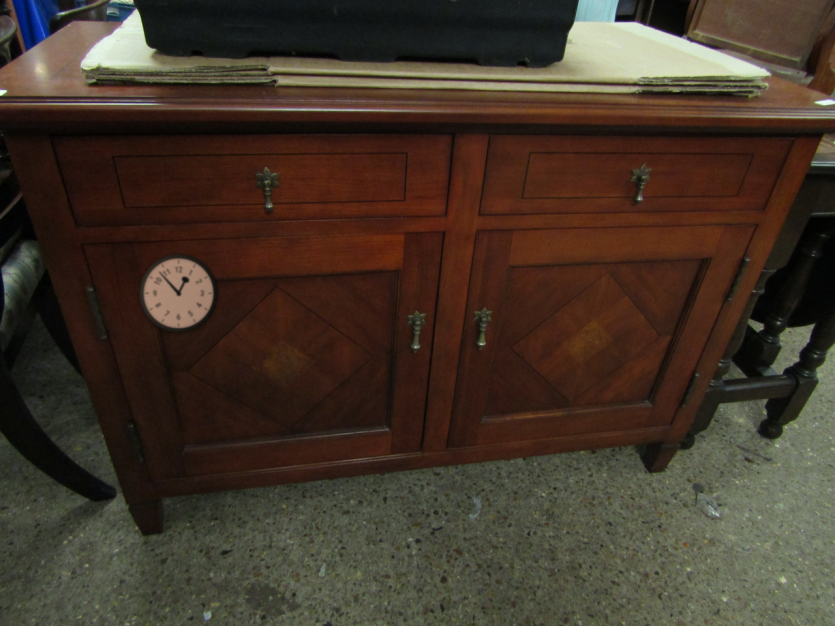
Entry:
12 h 53 min
